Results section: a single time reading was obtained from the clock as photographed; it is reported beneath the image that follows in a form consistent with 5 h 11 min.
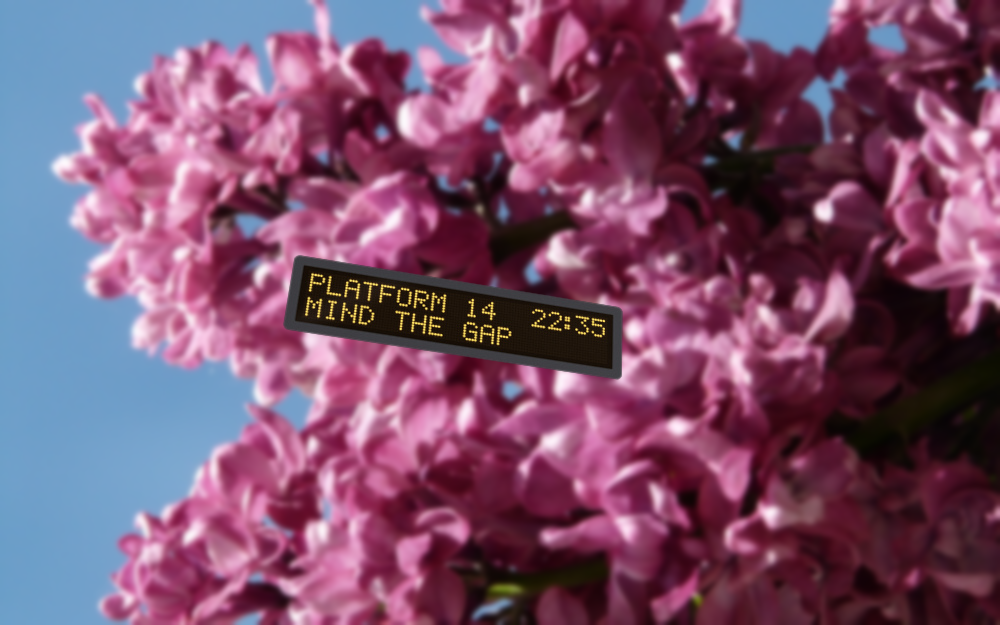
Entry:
22 h 35 min
